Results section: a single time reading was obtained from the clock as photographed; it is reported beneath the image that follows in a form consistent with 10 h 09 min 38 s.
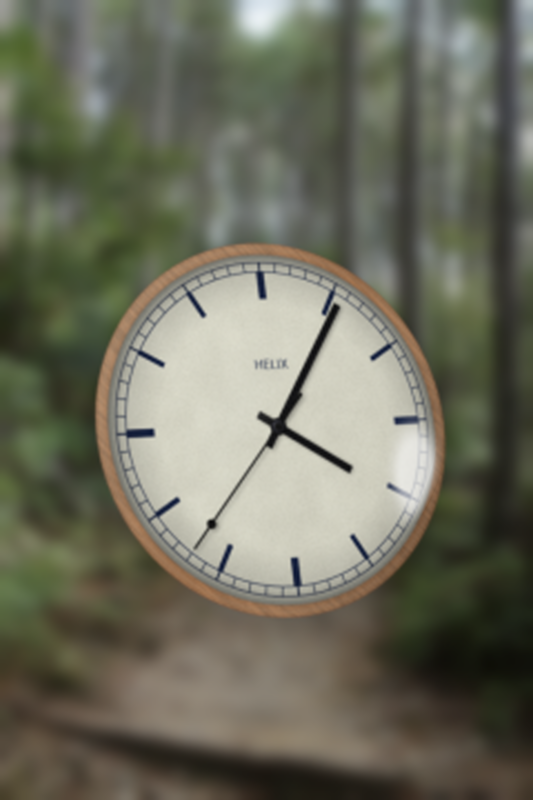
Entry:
4 h 05 min 37 s
